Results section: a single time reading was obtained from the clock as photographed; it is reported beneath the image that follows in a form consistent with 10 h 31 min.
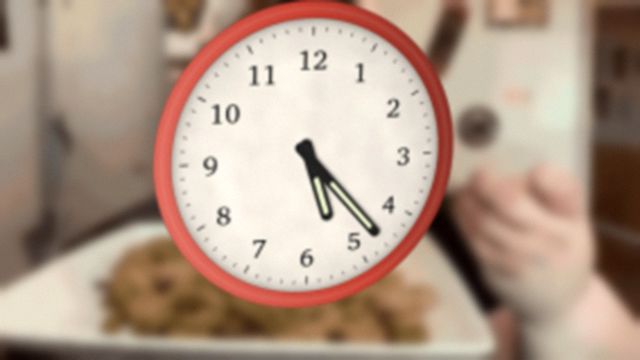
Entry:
5 h 23 min
